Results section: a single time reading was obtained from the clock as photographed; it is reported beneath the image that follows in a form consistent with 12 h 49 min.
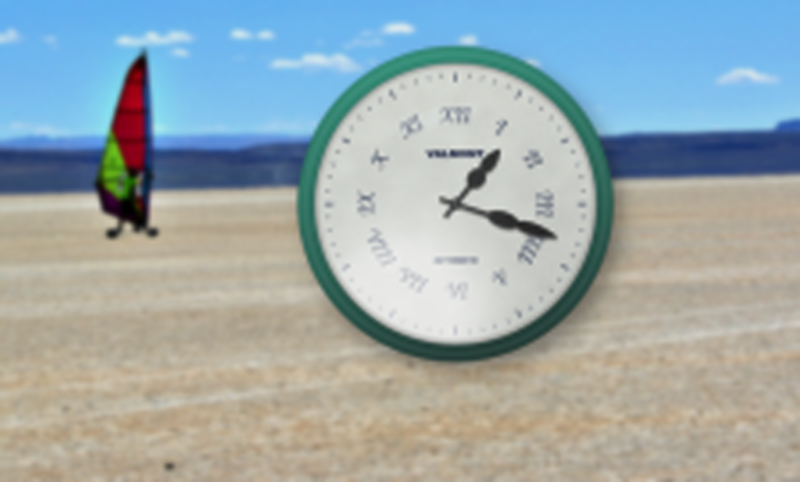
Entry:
1 h 18 min
